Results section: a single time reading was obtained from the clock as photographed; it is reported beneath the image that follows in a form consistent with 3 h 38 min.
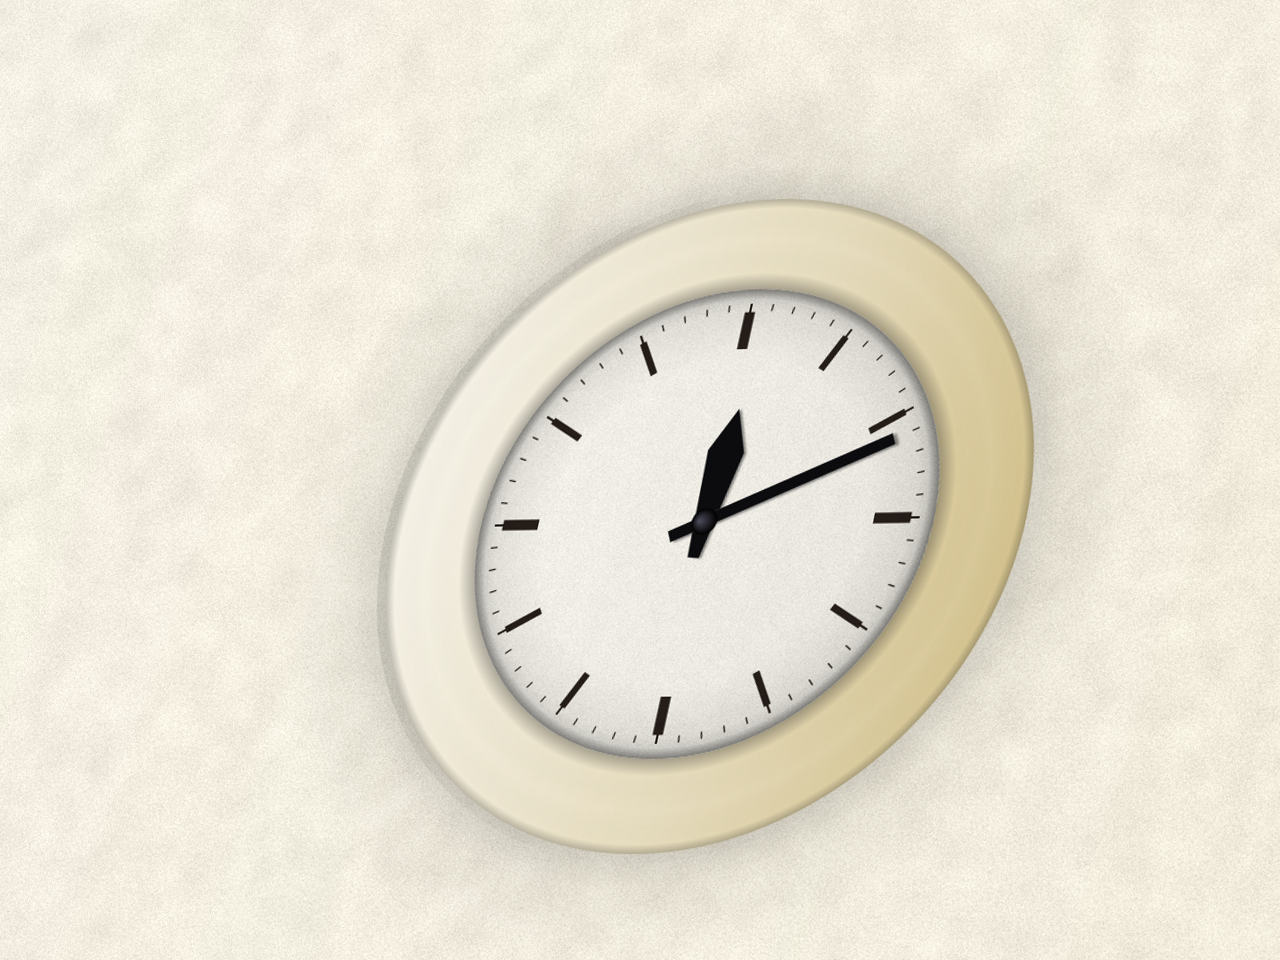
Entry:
12 h 11 min
